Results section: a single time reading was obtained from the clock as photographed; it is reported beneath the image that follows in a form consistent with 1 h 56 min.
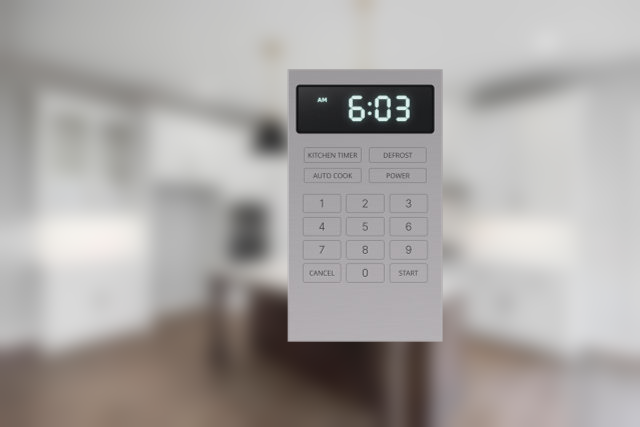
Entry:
6 h 03 min
